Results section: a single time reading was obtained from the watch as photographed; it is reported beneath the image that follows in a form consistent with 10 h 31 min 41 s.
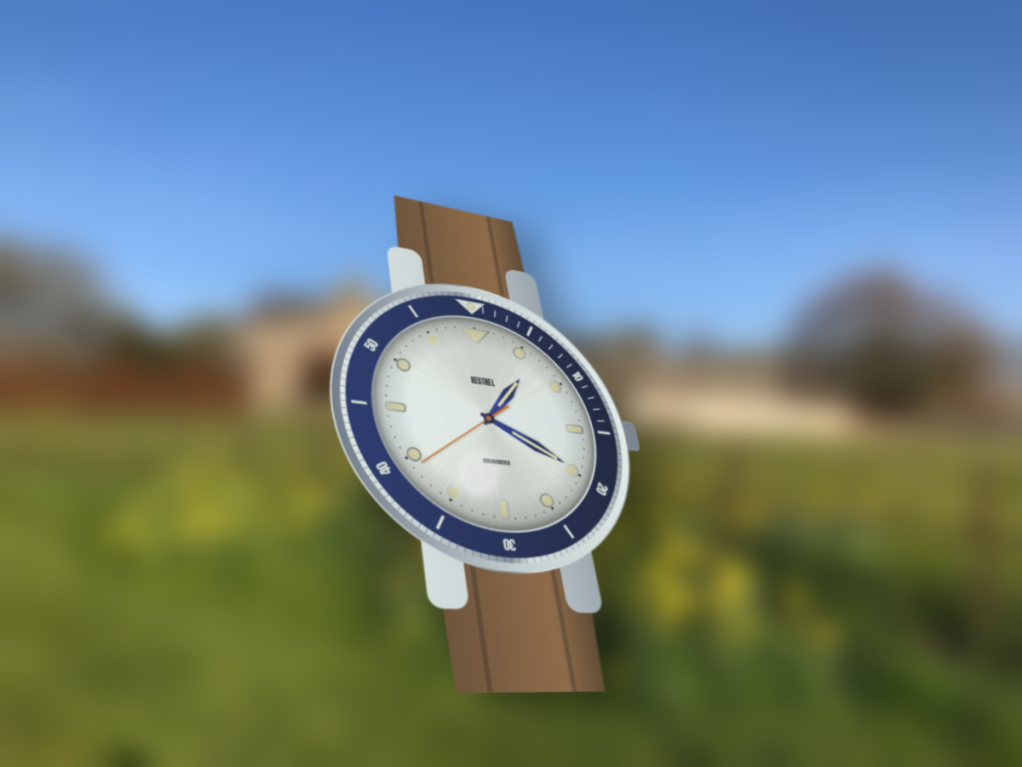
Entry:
1 h 19 min 39 s
